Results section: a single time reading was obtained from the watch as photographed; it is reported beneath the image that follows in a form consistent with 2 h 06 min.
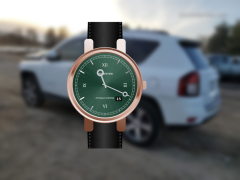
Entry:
11 h 19 min
